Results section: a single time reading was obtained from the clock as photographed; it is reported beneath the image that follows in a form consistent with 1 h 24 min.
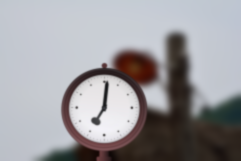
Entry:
7 h 01 min
